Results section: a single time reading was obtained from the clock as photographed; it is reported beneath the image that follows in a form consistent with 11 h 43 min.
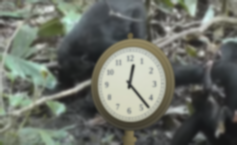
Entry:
12 h 23 min
